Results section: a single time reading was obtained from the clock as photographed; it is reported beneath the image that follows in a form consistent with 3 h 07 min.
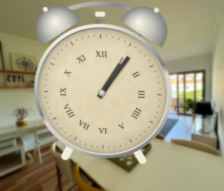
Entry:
1 h 06 min
